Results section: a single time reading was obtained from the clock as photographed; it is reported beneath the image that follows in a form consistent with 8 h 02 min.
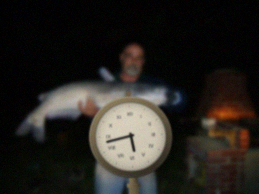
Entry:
5 h 43 min
